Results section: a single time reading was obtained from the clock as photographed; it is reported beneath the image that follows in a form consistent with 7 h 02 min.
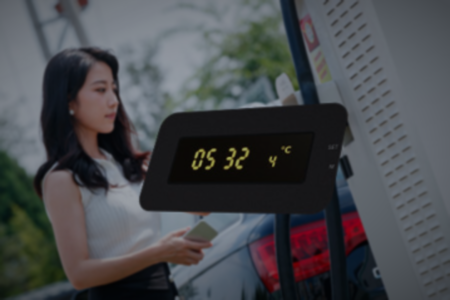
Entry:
5 h 32 min
